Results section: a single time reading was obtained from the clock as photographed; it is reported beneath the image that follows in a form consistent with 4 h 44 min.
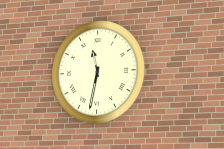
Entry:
11 h 32 min
